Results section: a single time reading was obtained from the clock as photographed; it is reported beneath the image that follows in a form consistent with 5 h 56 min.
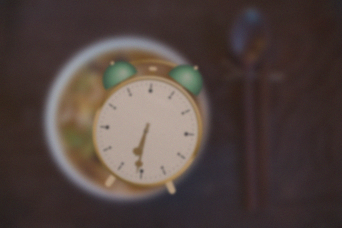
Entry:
6 h 31 min
